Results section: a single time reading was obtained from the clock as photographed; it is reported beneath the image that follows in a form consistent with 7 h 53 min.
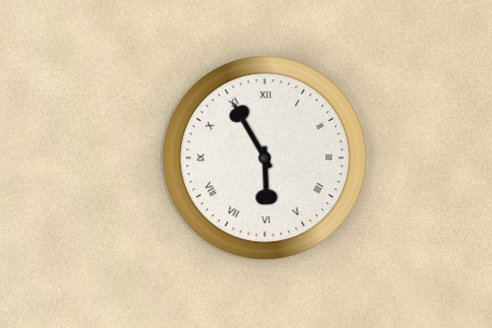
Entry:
5 h 55 min
